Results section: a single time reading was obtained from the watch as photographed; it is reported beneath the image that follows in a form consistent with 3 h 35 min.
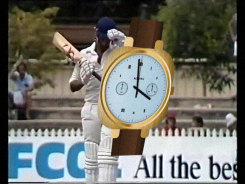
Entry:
3 h 59 min
